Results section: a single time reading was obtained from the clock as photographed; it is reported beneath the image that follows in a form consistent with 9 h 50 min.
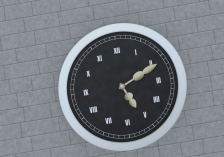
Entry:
5 h 11 min
